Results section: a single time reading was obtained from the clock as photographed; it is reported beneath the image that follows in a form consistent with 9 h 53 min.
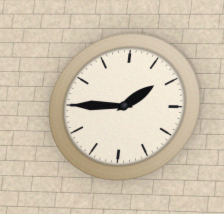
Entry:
1 h 45 min
